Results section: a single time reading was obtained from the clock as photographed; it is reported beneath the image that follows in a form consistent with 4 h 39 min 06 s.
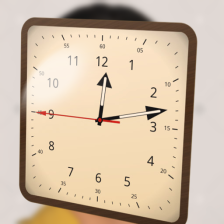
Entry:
12 h 12 min 45 s
